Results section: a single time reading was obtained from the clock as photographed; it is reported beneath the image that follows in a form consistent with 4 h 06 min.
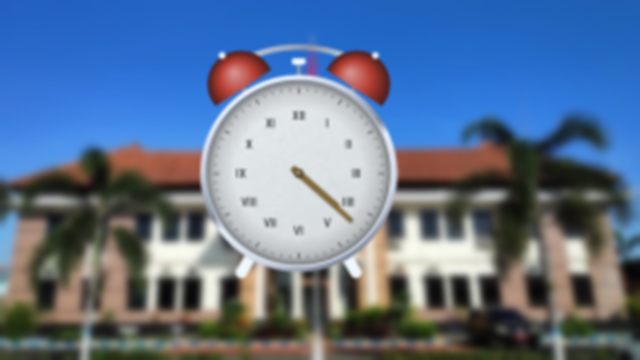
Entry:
4 h 22 min
